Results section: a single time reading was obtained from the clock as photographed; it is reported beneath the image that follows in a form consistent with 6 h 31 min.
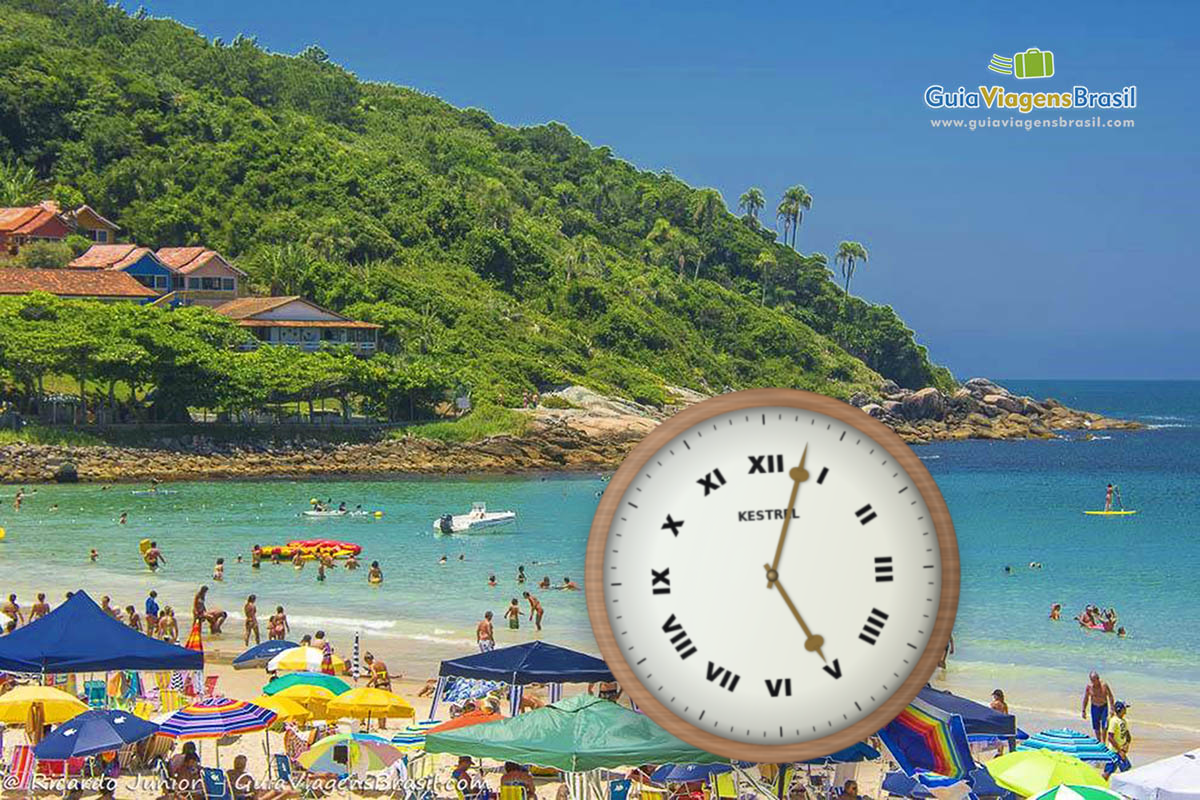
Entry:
5 h 03 min
